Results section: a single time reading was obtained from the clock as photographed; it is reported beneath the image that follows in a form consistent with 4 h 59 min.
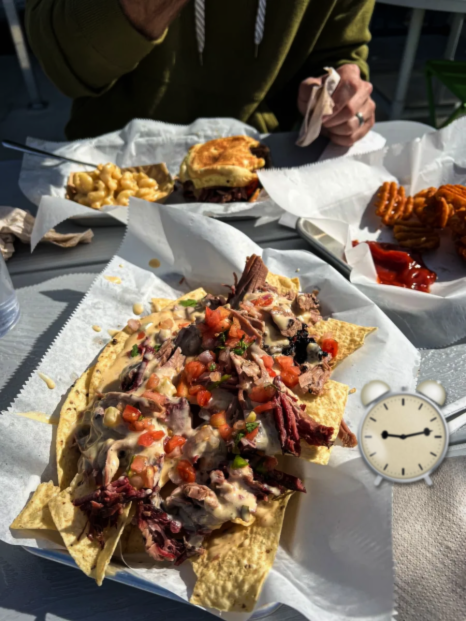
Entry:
9 h 13 min
